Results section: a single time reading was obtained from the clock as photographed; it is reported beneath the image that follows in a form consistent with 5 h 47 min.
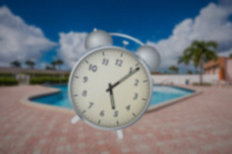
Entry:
5 h 06 min
